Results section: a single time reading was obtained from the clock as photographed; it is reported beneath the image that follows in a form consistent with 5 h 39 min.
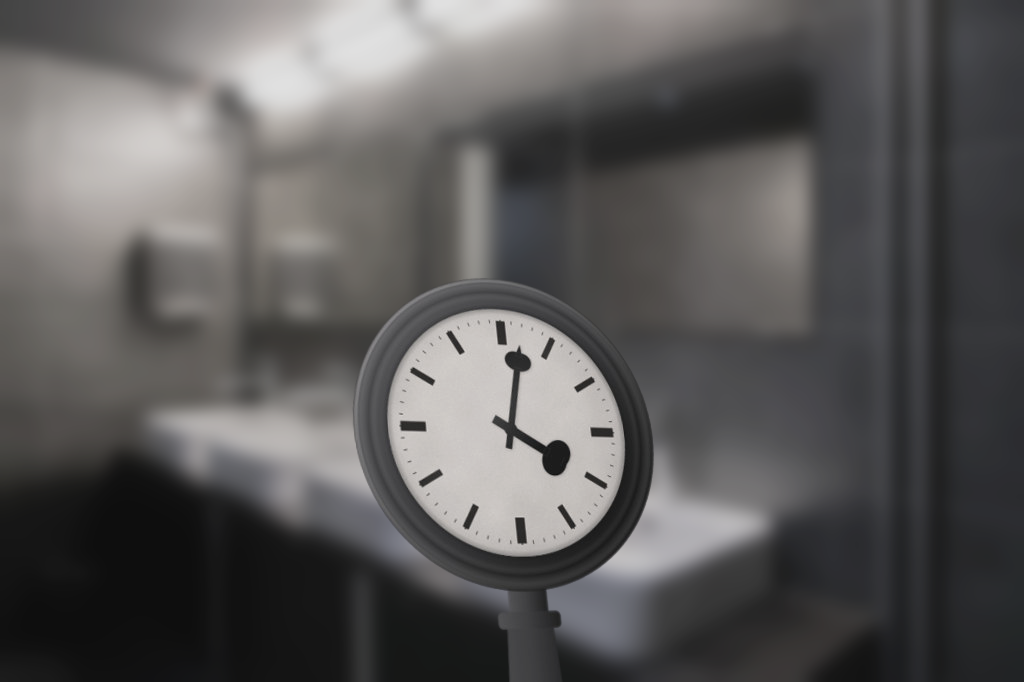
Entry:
4 h 02 min
